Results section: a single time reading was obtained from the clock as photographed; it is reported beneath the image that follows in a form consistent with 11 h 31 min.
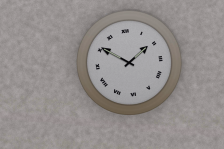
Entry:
1 h 51 min
